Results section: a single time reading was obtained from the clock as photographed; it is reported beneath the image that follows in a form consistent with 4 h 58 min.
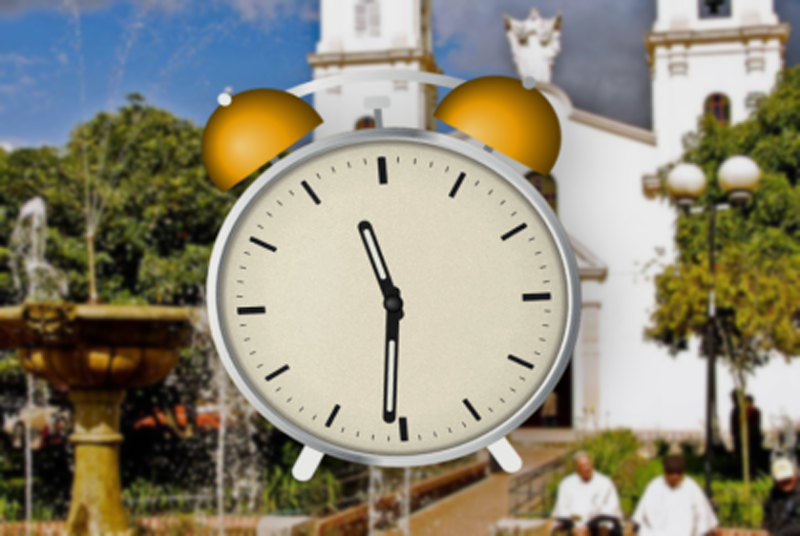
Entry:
11 h 31 min
